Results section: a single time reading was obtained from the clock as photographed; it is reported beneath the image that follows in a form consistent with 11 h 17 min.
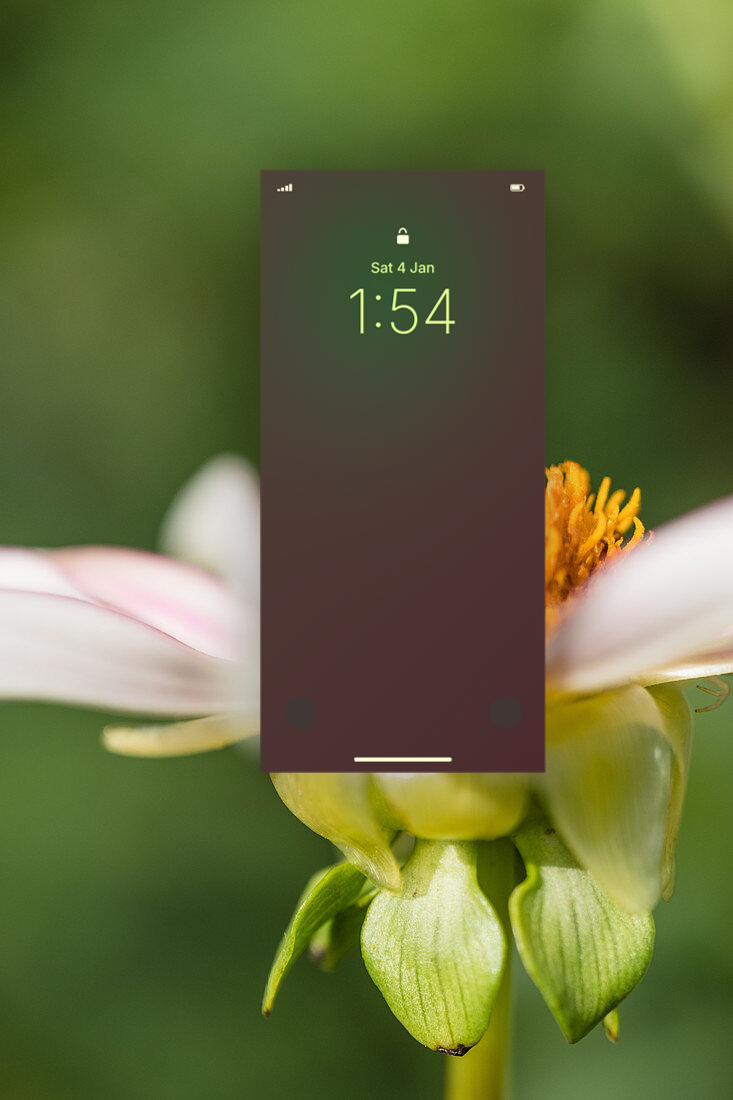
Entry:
1 h 54 min
